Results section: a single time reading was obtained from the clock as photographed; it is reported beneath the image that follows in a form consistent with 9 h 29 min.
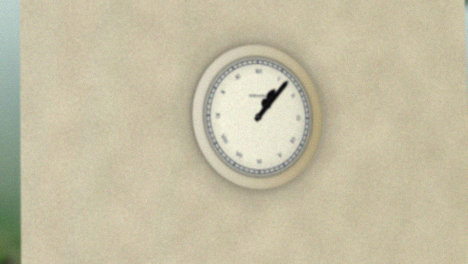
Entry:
1 h 07 min
